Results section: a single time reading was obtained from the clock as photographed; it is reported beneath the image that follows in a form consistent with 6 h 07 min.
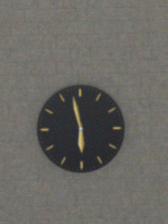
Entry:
5 h 58 min
